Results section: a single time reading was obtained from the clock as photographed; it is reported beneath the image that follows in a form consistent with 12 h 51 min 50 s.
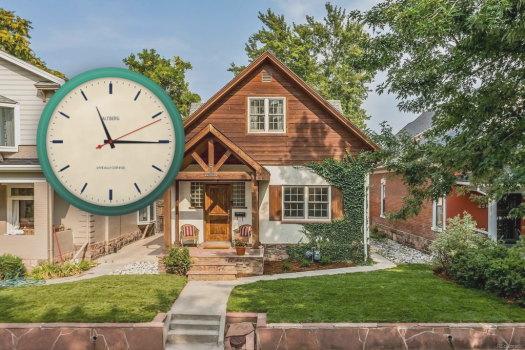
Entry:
11 h 15 min 11 s
